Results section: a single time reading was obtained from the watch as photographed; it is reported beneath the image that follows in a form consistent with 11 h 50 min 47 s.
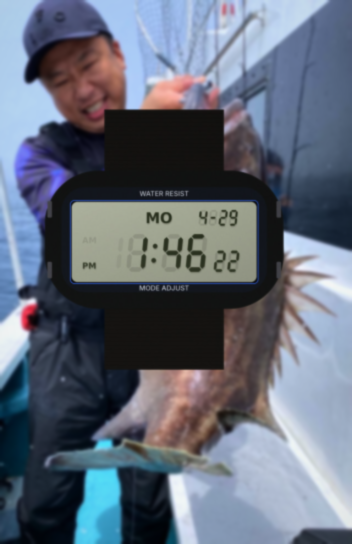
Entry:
1 h 46 min 22 s
